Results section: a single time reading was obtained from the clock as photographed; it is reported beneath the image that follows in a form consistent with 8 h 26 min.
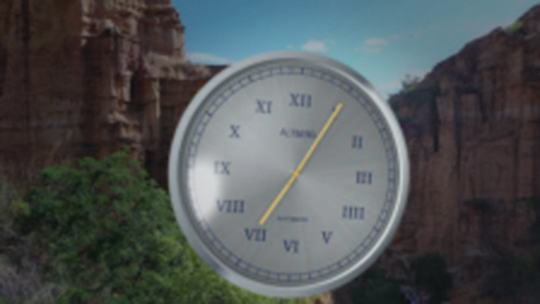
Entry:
7 h 05 min
